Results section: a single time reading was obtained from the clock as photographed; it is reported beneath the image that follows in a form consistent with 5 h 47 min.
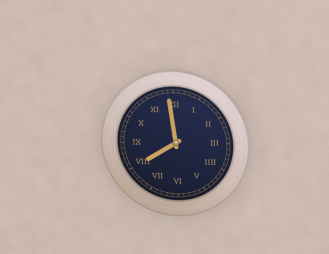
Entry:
7 h 59 min
